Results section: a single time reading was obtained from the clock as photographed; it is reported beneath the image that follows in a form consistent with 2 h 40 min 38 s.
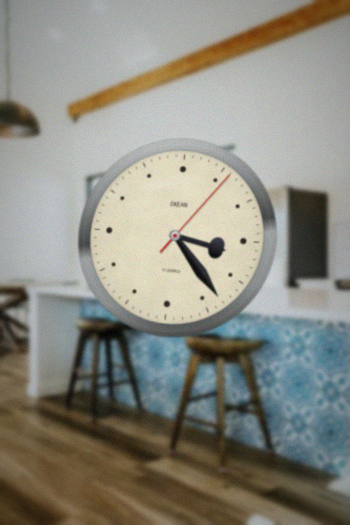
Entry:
3 h 23 min 06 s
